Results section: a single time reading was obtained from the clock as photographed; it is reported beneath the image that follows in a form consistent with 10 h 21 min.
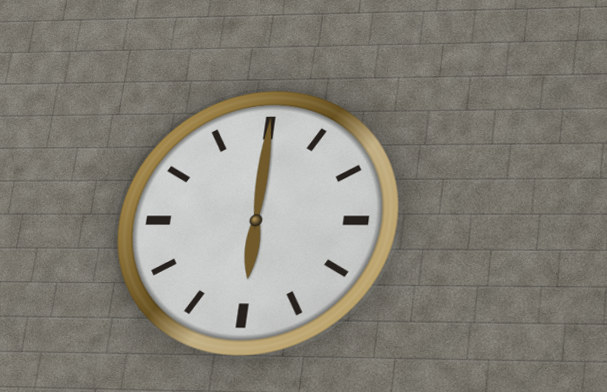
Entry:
6 h 00 min
